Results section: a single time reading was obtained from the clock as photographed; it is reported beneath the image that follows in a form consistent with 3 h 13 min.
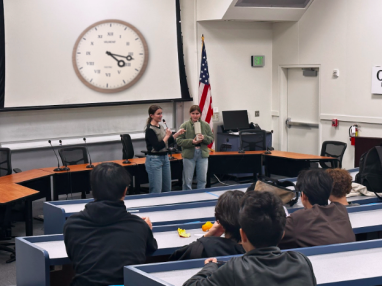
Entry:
4 h 17 min
